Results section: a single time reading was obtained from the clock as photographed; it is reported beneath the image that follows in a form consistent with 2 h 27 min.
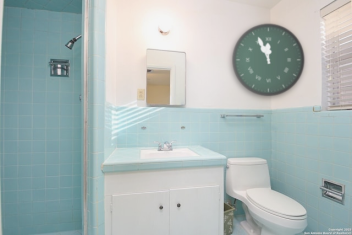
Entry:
11 h 56 min
